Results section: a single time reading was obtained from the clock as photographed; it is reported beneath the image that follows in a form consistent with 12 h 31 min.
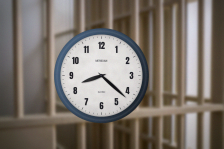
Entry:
8 h 22 min
